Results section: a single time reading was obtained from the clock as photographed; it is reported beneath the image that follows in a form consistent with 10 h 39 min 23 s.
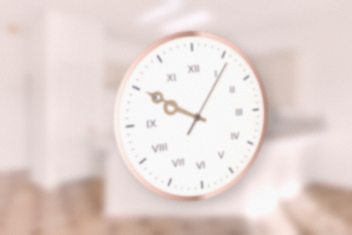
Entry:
9 h 50 min 06 s
